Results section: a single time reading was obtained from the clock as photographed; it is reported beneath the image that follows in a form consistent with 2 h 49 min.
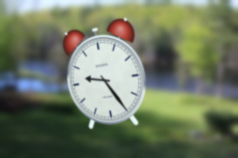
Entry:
9 h 25 min
